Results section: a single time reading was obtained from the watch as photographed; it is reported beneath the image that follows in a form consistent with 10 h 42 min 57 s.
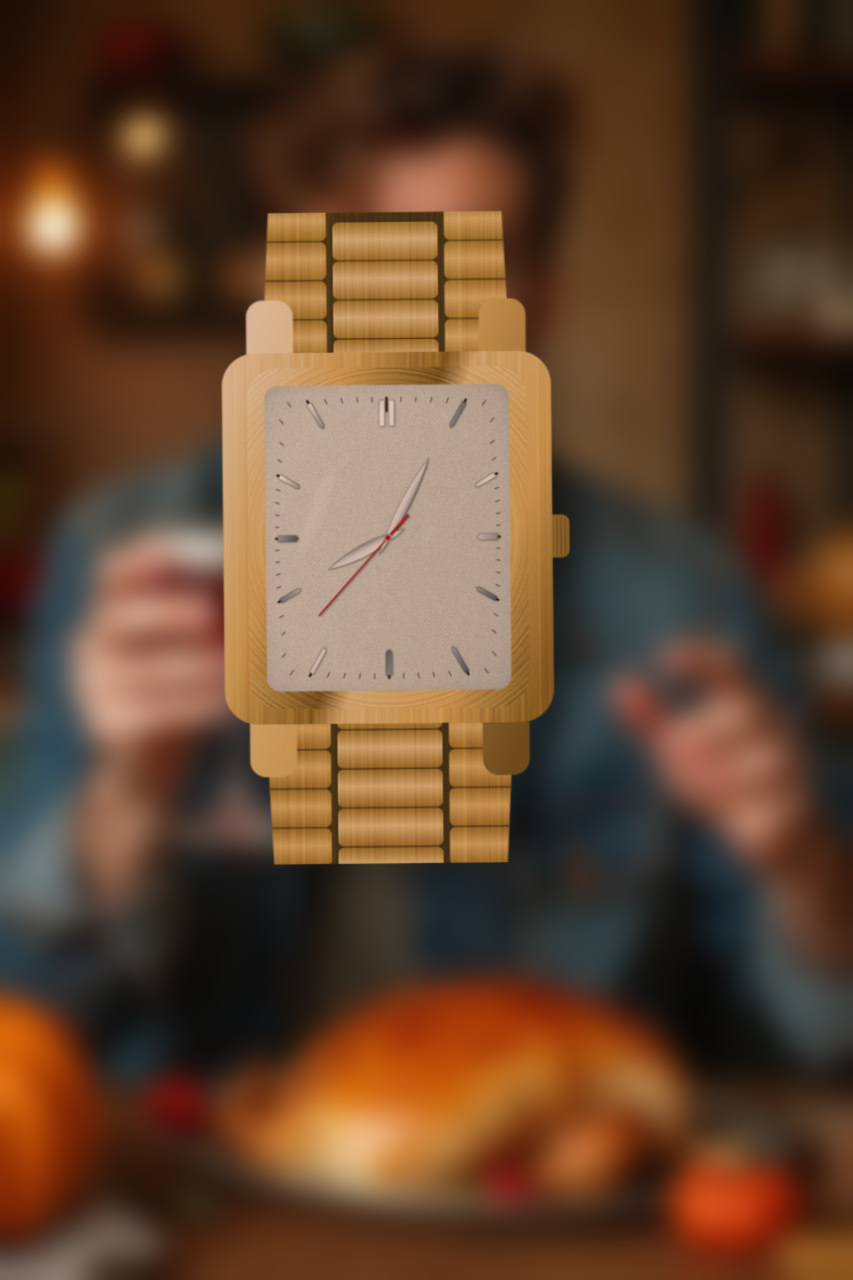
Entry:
8 h 04 min 37 s
